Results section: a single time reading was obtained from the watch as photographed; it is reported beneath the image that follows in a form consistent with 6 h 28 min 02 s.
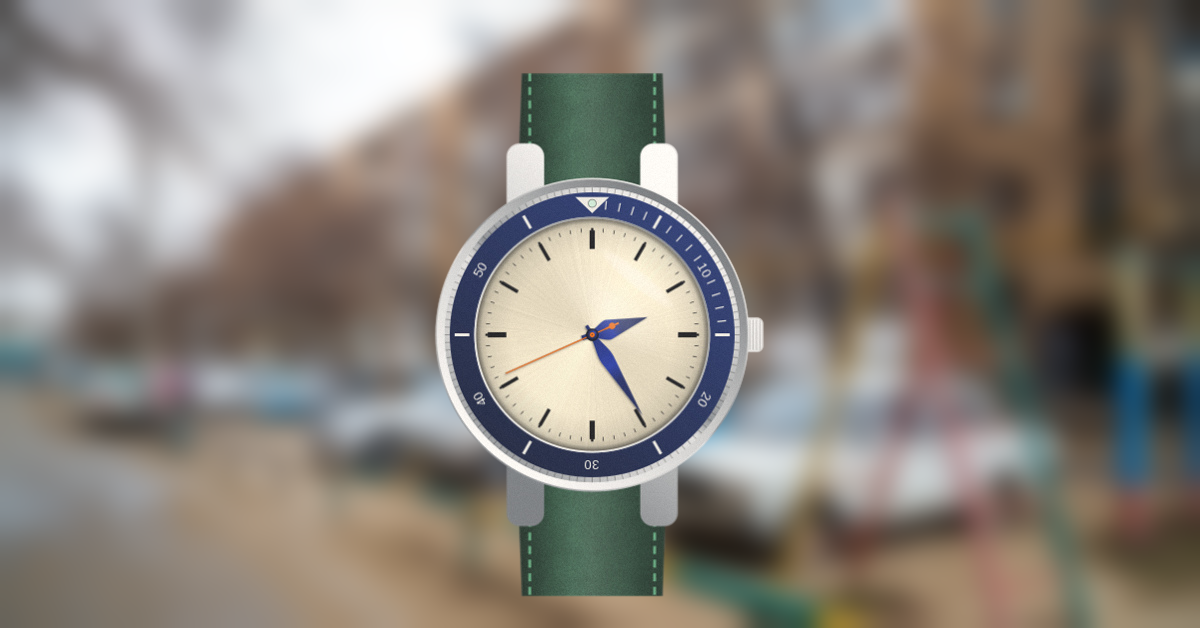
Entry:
2 h 24 min 41 s
